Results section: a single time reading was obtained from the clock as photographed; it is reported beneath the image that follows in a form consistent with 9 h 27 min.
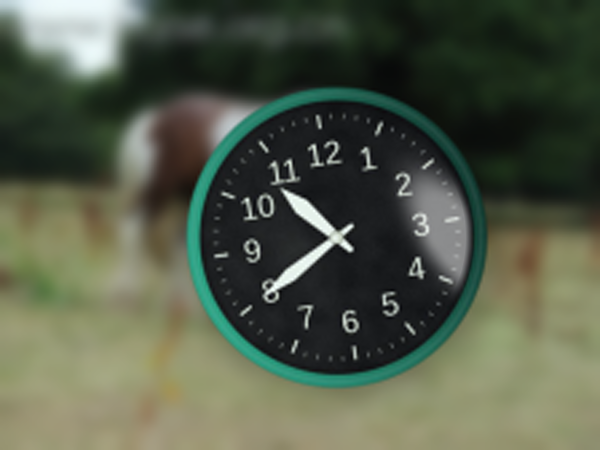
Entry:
10 h 40 min
